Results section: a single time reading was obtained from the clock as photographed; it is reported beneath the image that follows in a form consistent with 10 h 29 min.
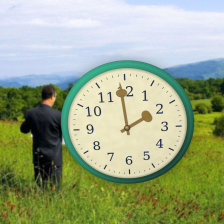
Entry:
1 h 59 min
